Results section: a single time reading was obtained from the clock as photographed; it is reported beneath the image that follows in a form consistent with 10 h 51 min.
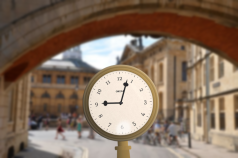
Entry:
9 h 03 min
